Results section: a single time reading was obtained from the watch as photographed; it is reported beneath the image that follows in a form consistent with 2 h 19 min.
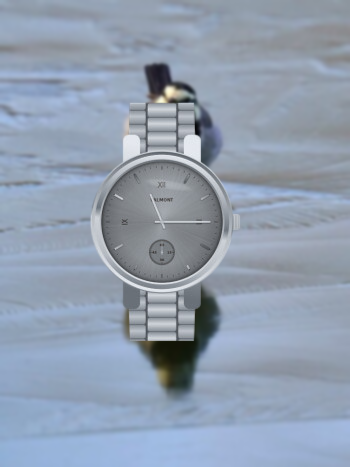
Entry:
11 h 15 min
